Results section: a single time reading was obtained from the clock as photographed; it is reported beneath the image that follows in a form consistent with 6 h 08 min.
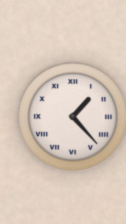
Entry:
1 h 23 min
